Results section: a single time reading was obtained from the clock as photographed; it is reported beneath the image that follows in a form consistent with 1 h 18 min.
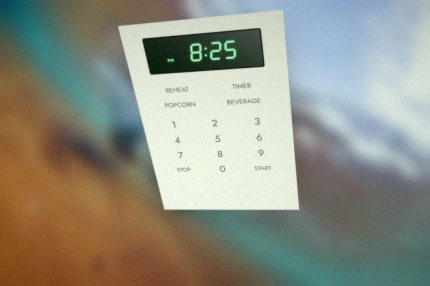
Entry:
8 h 25 min
